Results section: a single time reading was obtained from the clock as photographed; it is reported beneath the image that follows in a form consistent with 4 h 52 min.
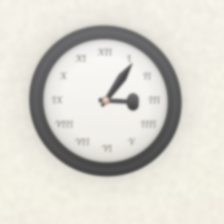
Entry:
3 h 06 min
